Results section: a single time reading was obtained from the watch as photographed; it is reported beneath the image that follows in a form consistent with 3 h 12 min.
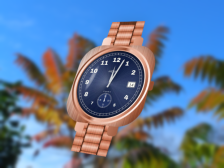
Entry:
12 h 03 min
